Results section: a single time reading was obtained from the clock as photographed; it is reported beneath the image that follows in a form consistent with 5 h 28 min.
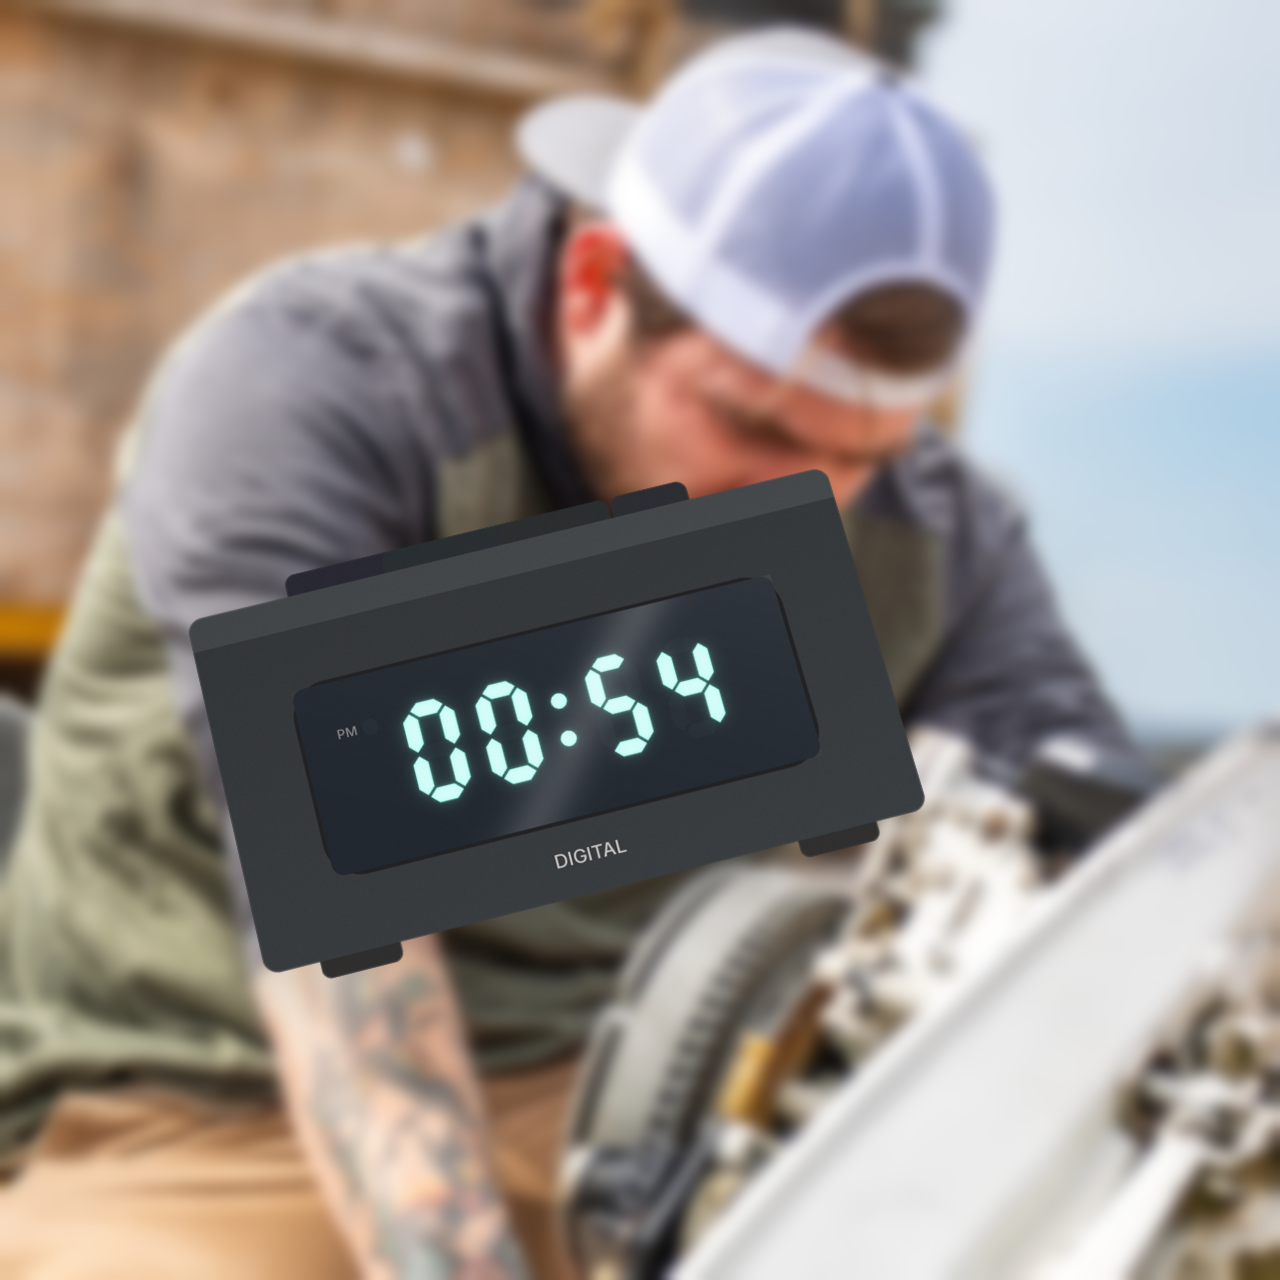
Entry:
0 h 54 min
